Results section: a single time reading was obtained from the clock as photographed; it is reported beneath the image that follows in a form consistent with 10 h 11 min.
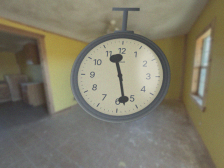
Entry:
11 h 28 min
